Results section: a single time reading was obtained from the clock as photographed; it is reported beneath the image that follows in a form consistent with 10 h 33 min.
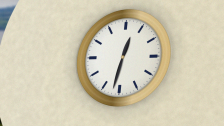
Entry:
12 h 32 min
